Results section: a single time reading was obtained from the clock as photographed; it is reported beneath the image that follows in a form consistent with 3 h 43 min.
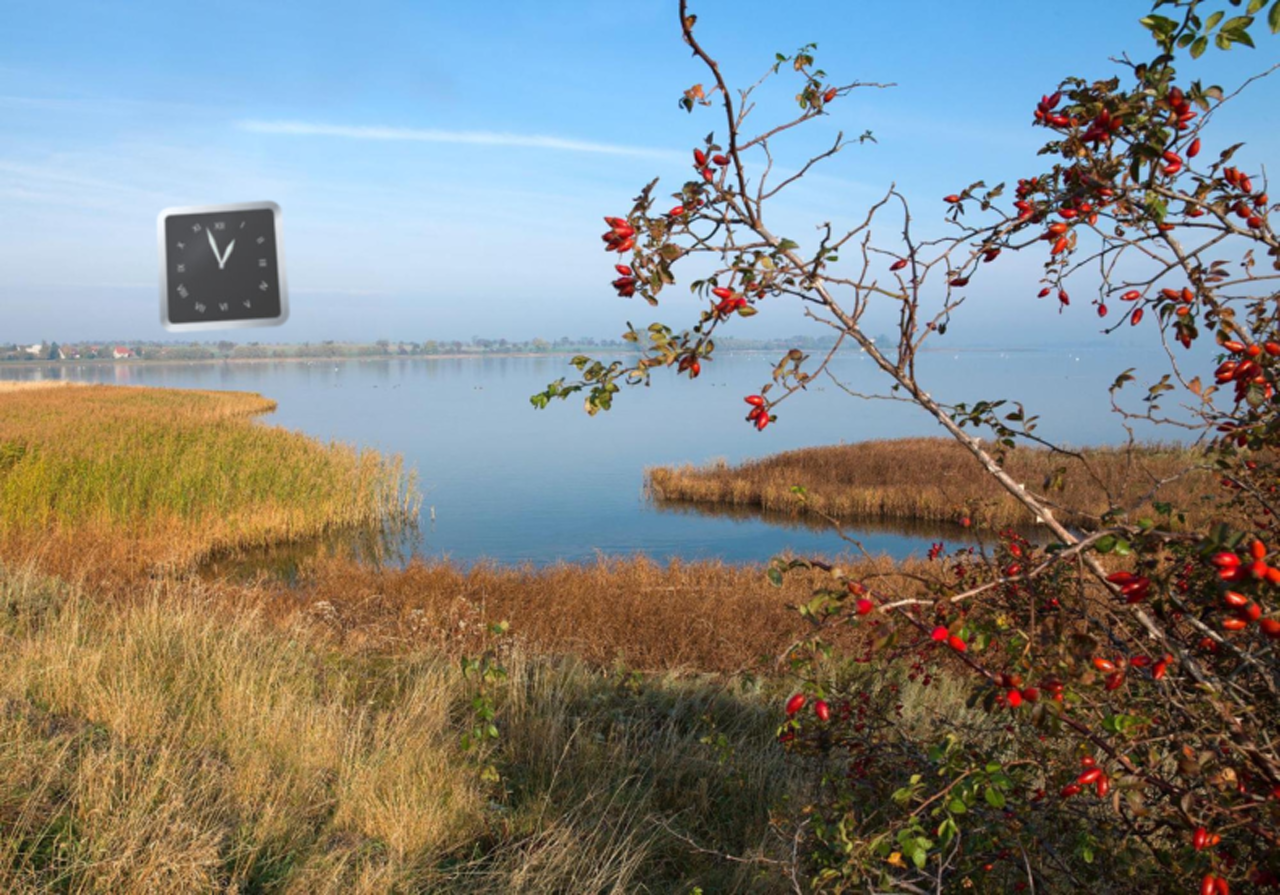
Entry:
12 h 57 min
